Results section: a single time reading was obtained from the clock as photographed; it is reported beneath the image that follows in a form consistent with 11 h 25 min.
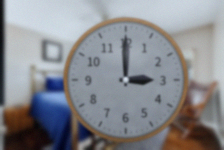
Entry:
3 h 00 min
